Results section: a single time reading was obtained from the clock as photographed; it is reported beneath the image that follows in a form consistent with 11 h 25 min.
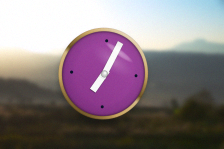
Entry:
7 h 04 min
